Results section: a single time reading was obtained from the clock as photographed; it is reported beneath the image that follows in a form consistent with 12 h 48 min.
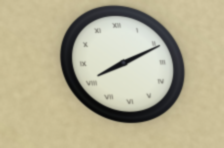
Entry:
8 h 11 min
